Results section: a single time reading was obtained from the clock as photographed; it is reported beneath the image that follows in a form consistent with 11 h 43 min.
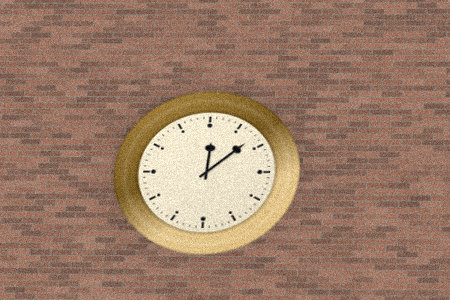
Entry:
12 h 08 min
